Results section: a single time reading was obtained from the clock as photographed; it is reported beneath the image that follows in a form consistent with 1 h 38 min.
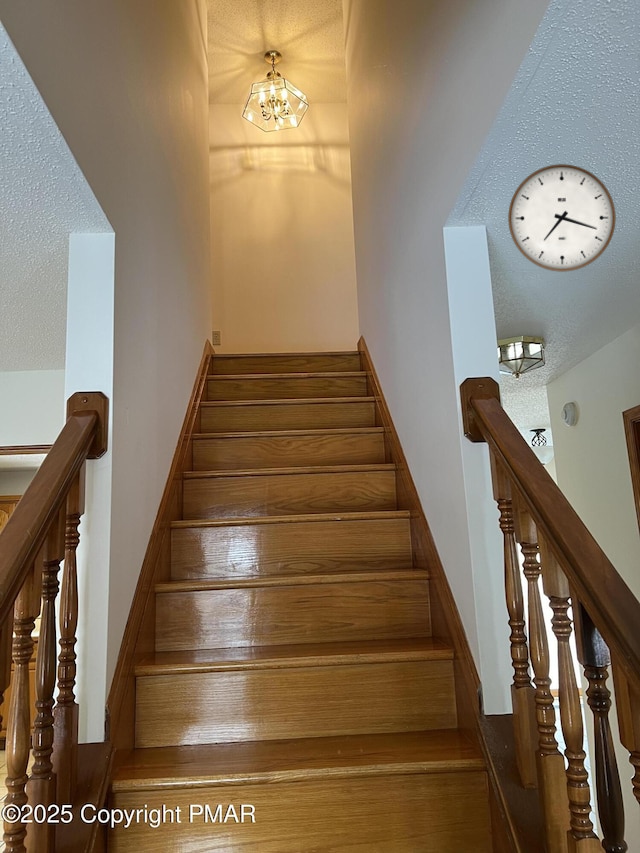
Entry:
7 h 18 min
